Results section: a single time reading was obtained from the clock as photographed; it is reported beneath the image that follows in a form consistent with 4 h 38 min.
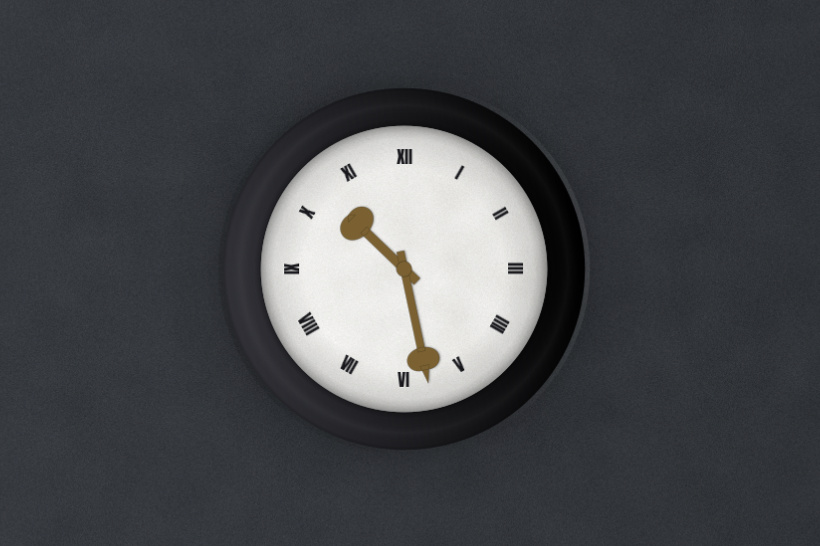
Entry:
10 h 28 min
